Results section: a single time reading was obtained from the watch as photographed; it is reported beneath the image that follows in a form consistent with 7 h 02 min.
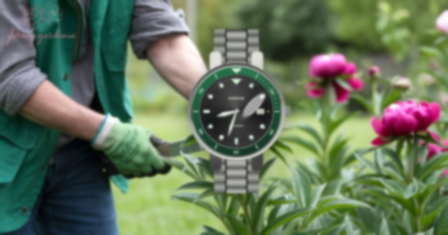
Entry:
8 h 33 min
